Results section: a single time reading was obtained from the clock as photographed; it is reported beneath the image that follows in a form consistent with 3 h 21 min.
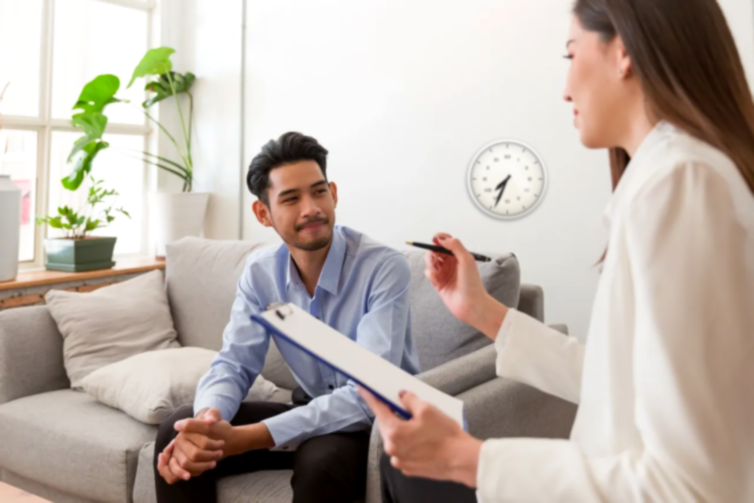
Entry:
7 h 34 min
